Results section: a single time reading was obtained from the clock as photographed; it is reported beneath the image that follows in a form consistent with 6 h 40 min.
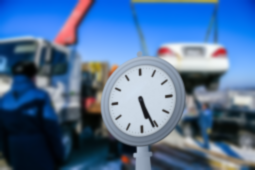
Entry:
5 h 26 min
